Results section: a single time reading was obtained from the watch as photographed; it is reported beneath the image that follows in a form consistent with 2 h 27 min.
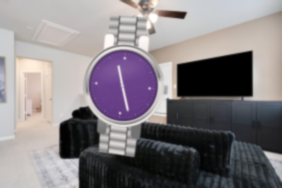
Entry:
11 h 27 min
